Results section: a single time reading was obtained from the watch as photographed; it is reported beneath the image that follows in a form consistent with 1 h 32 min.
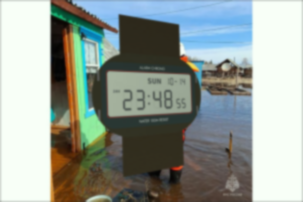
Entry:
23 h 48 min
